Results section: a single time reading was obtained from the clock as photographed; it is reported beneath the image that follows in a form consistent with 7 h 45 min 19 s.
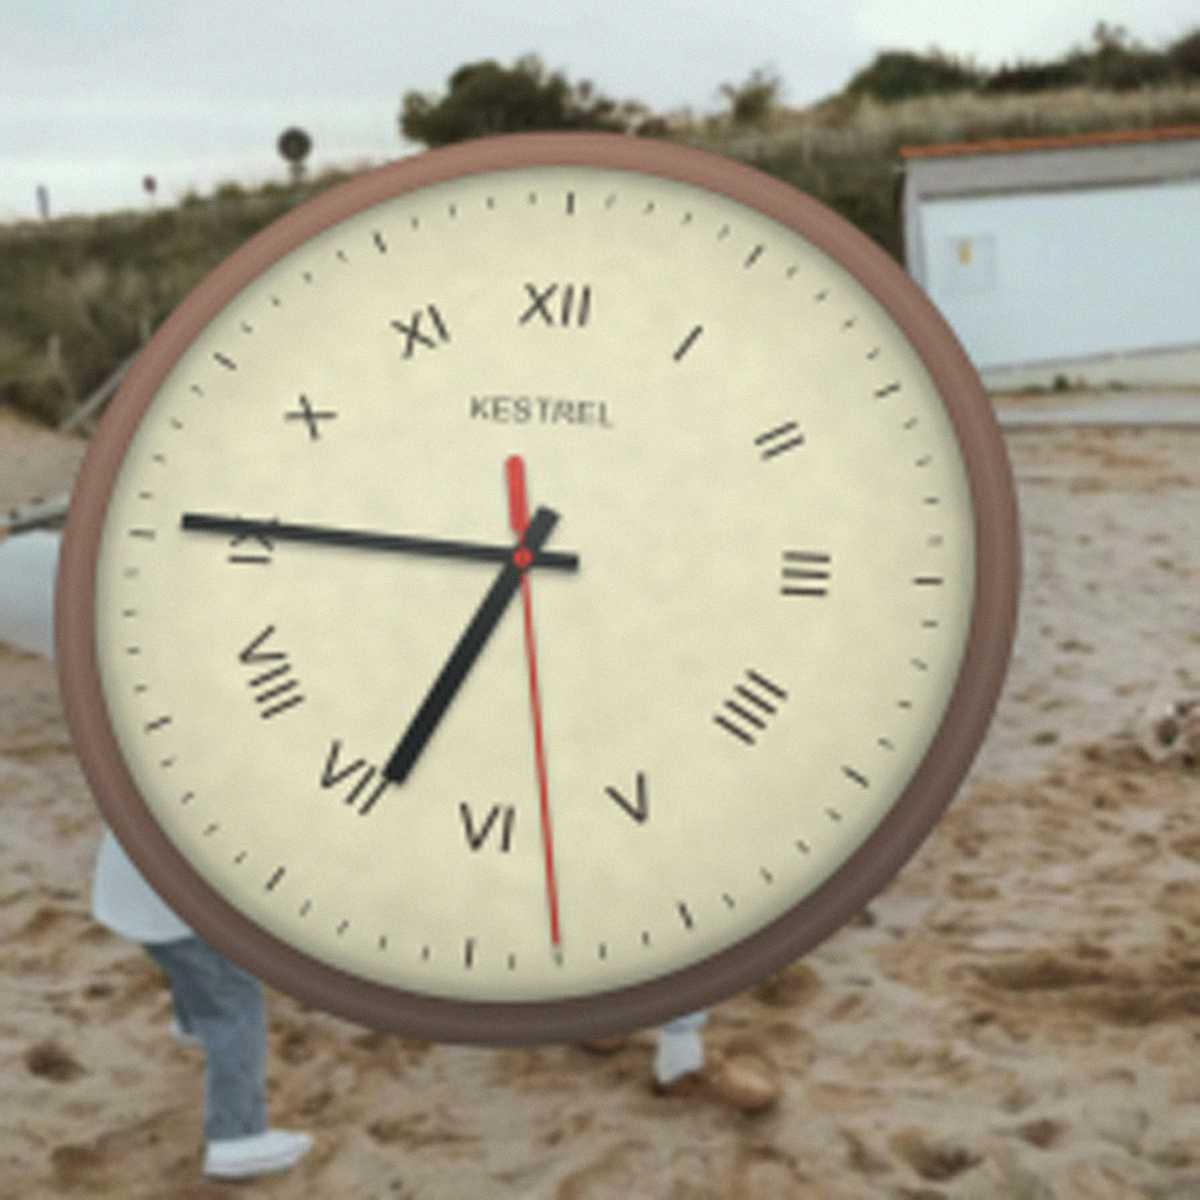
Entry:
6 h 45 min 28 s
